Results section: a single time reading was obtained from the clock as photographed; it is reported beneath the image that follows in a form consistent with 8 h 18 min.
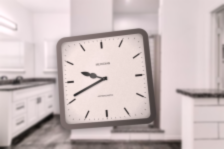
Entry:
9 h 41 min
